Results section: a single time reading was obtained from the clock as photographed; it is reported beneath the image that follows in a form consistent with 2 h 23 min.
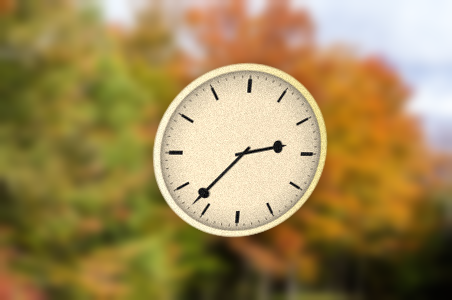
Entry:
2 h 37 min
